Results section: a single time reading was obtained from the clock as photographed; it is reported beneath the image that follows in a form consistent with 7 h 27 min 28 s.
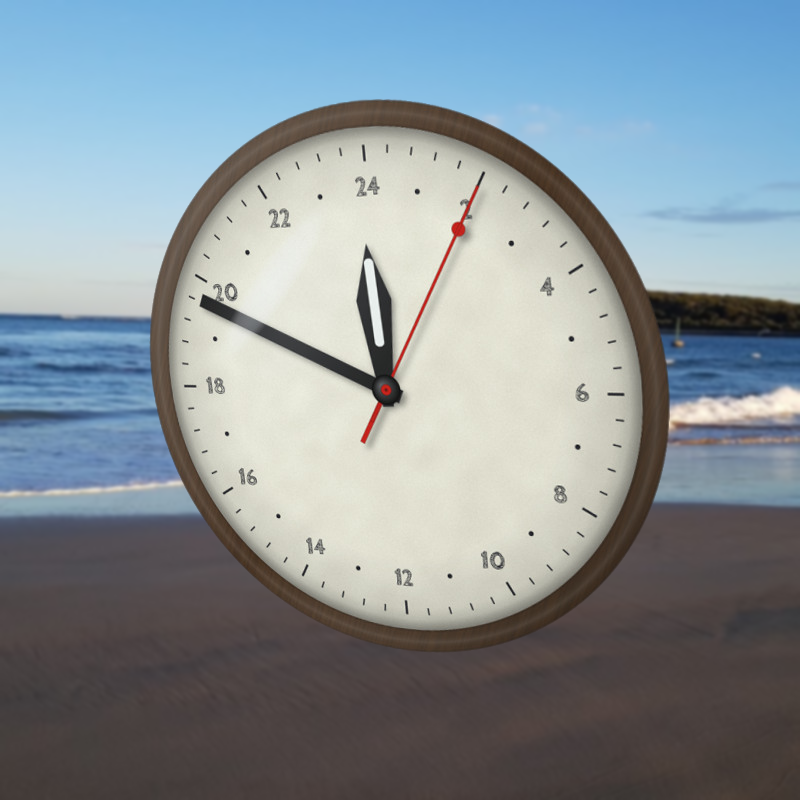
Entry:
23 h 49 min 05 s
